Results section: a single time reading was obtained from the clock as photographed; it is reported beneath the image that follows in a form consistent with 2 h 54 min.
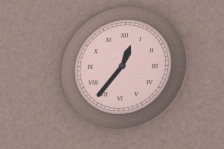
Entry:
12 h 36 min
